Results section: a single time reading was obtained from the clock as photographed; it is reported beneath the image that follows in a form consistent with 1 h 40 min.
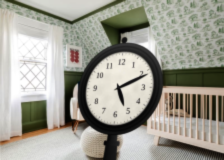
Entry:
5 h 11 min
